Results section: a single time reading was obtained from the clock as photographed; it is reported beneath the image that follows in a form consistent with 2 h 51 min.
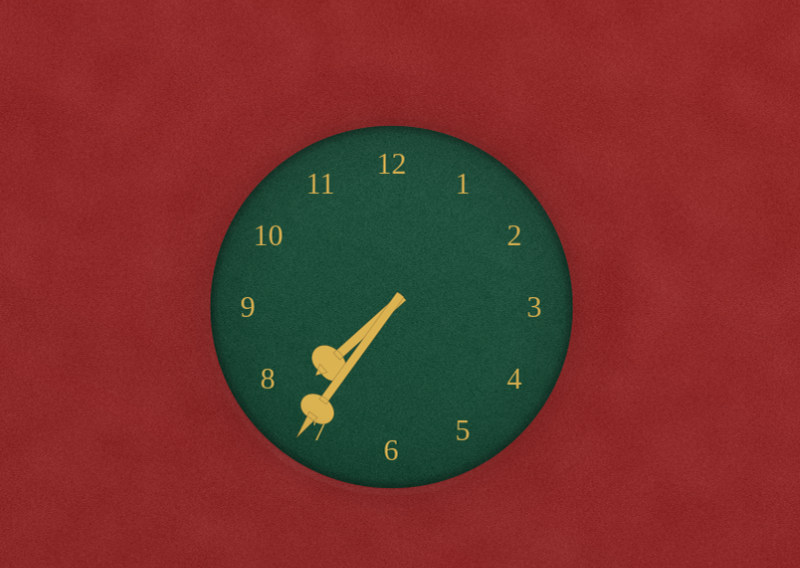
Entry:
7 h 36 min
